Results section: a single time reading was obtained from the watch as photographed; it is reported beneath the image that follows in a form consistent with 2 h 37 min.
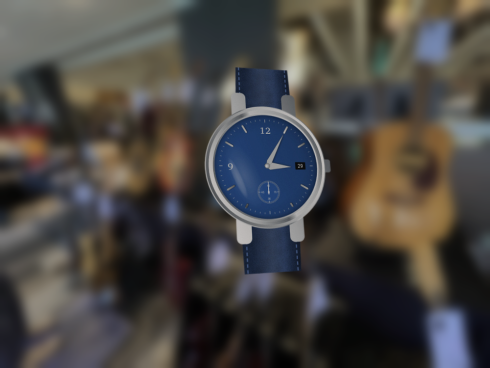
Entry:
3 h 05 min
